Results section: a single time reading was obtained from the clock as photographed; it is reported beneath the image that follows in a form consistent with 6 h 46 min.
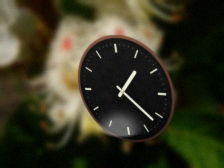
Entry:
1 h 22 min
